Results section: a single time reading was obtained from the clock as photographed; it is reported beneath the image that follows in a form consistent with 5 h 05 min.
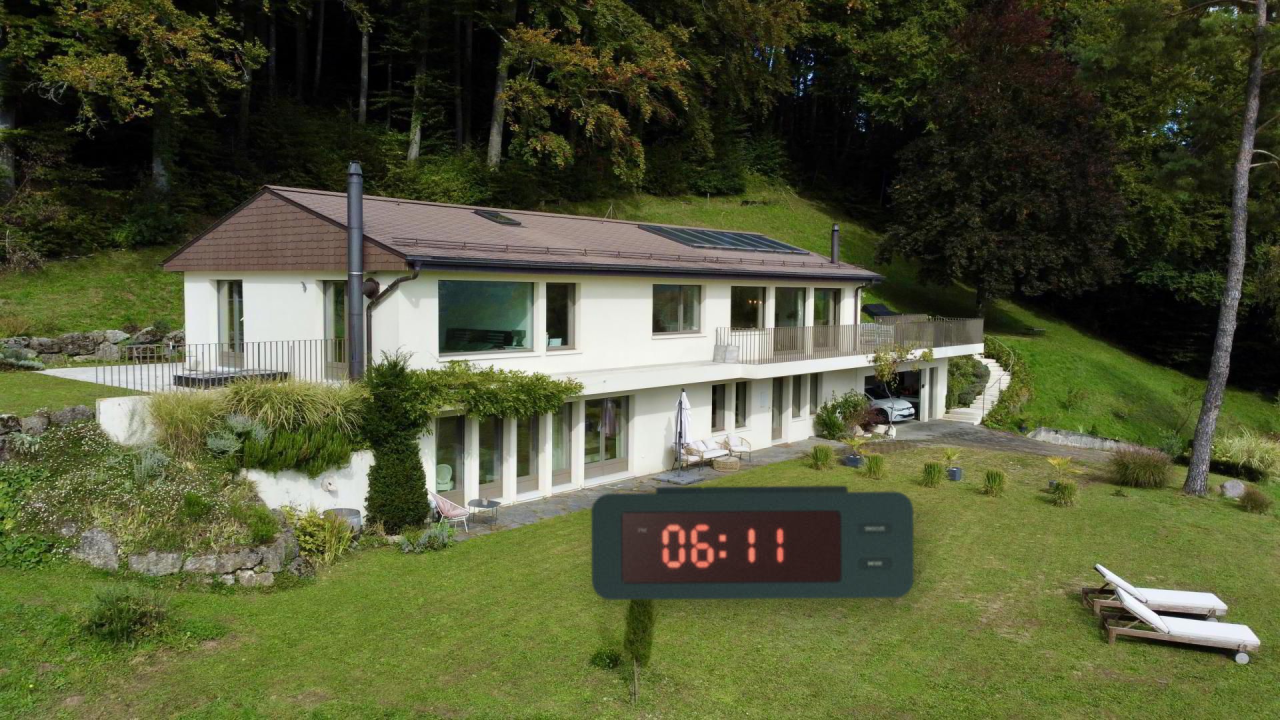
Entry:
6 h 11 min
